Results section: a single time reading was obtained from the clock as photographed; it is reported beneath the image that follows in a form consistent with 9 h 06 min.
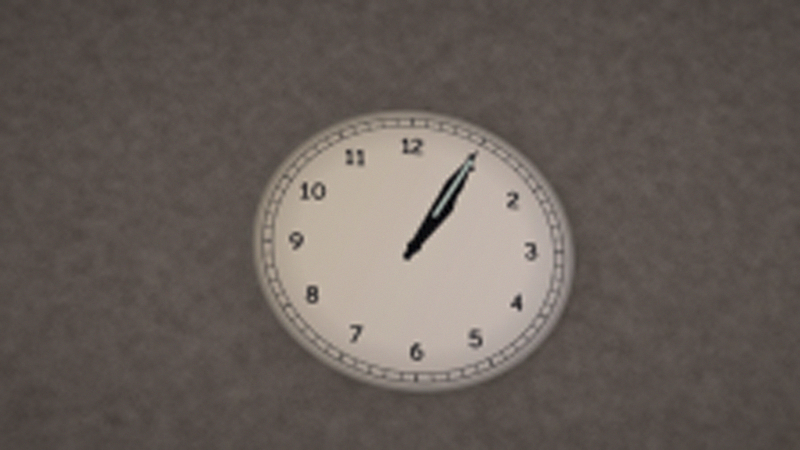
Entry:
1 h 05 min
